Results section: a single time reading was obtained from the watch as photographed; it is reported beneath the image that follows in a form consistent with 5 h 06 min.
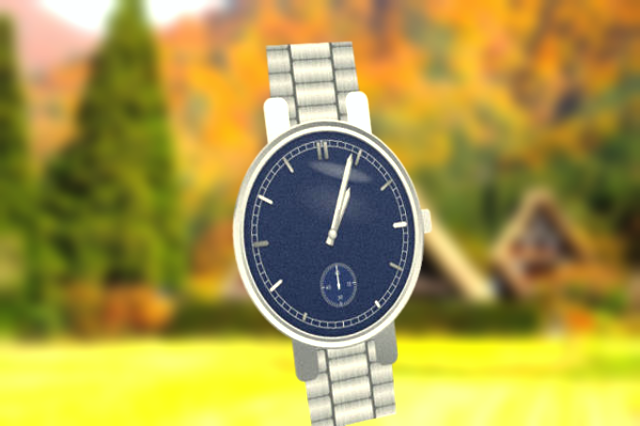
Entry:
1 h 04 min
